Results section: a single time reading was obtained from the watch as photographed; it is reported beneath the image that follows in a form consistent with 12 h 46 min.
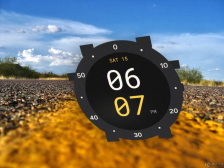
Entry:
6 h 07 min
